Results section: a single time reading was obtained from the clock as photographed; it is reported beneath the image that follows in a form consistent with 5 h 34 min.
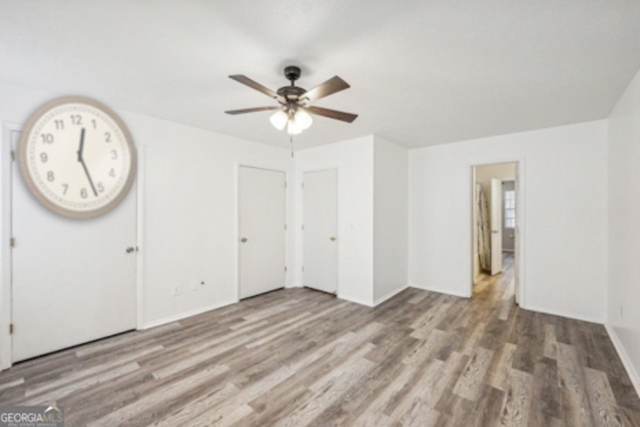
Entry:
12 h 27 min
